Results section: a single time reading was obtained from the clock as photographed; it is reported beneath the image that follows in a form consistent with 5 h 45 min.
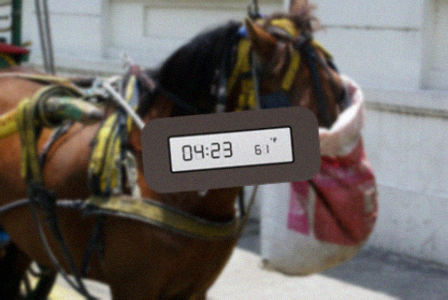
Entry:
4 h 23 min
